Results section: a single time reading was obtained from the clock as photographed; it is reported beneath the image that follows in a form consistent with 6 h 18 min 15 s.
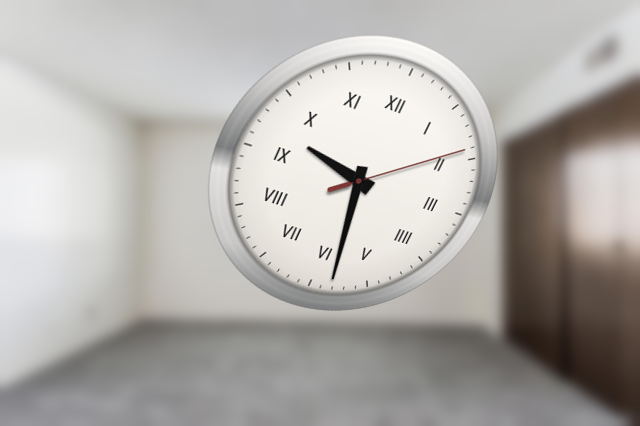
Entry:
9 h 28 min 09 s
